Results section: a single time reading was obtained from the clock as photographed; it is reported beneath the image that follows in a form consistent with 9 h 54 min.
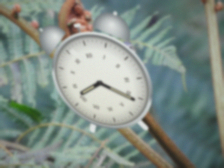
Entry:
8 h 21 min
